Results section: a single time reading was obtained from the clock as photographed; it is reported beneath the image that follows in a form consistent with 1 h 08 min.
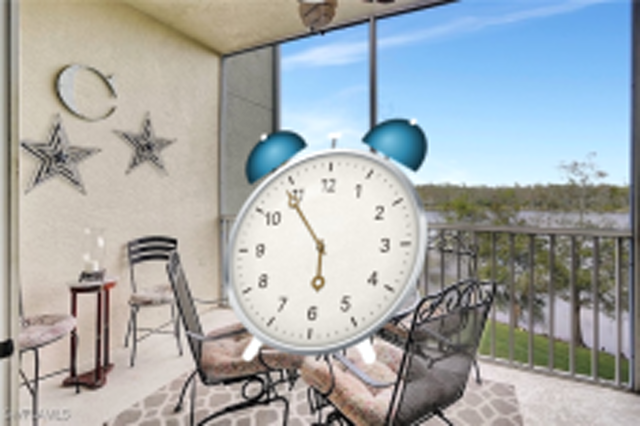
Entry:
5 h 54 min
